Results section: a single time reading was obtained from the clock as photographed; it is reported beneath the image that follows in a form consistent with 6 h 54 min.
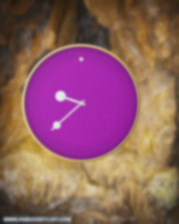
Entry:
9 h 38 min
